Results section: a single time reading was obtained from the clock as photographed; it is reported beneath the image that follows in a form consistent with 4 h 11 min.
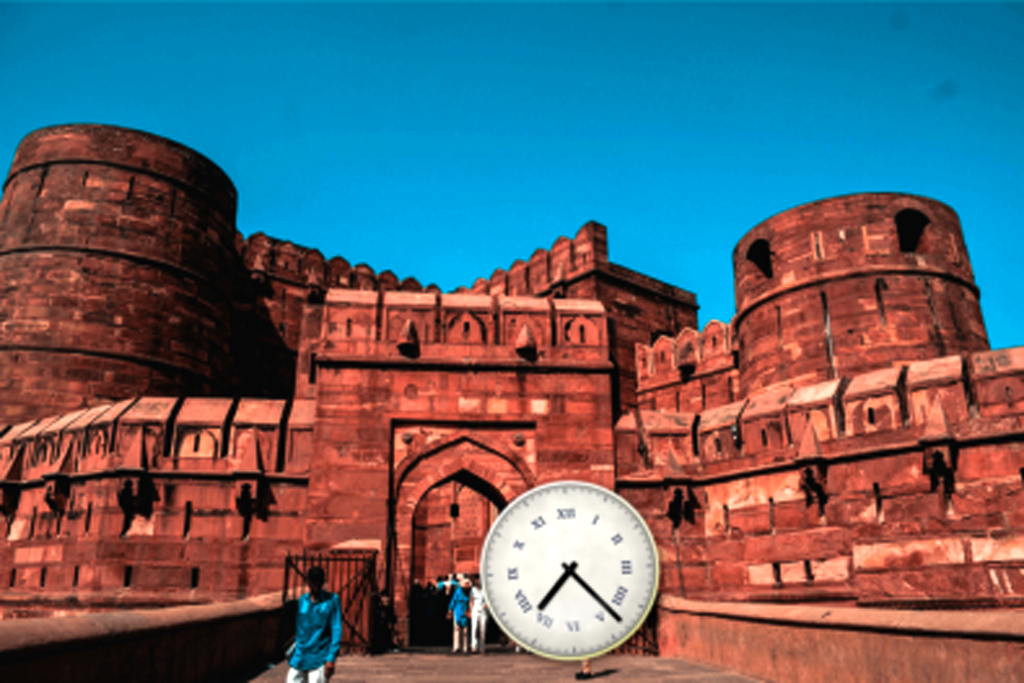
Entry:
7 h 23 min
